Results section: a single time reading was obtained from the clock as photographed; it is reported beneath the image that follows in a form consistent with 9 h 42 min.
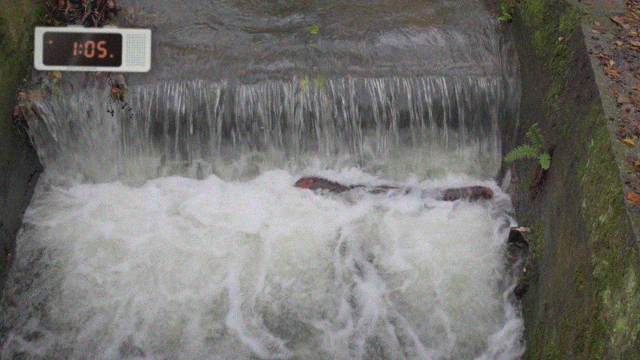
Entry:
1 h 05 min
